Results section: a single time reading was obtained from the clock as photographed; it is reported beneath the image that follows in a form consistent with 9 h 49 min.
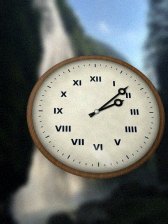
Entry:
2 h 08 min
